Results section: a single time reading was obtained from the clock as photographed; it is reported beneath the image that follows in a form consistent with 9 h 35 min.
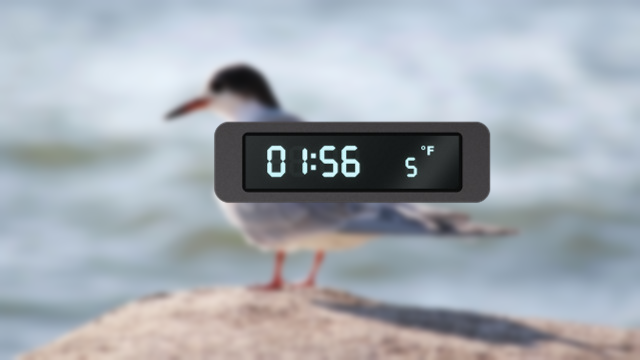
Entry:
1 h 56 min
